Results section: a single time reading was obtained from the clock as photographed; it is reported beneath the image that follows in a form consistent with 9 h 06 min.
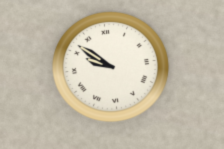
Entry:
9 h 52 min
